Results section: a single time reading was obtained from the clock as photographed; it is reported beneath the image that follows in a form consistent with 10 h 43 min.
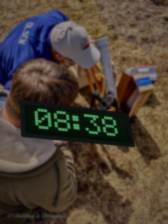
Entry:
8 h 38 min
